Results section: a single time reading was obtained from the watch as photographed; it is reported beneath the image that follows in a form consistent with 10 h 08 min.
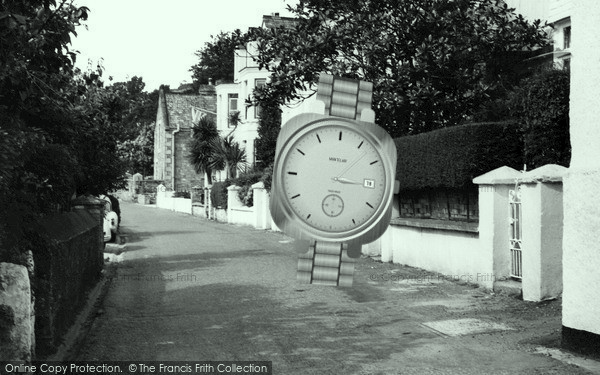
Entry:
3 h 07 min
